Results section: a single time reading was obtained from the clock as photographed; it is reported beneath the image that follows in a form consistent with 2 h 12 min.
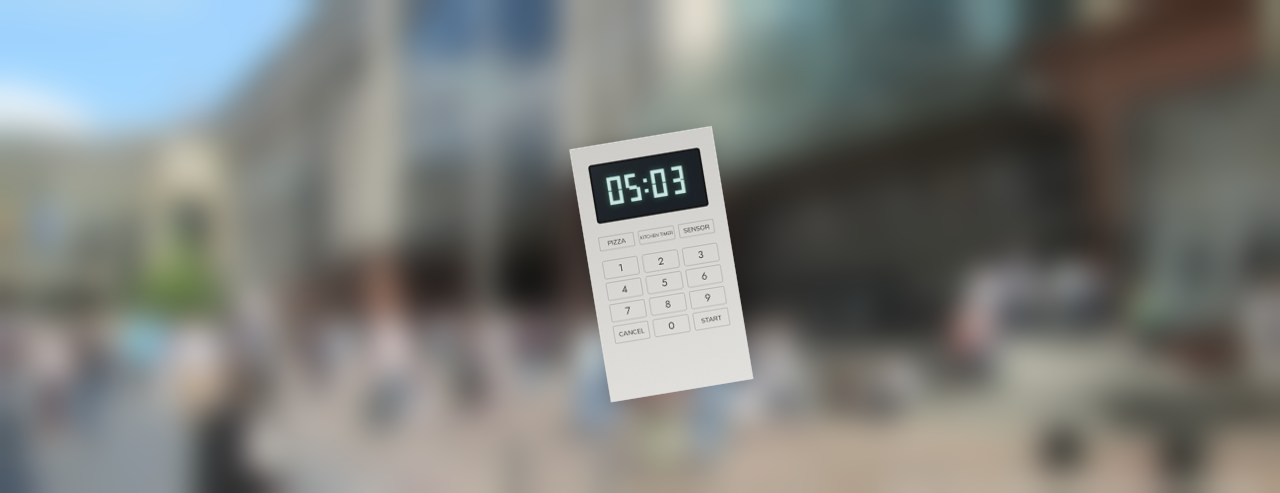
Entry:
5 h 03 min
